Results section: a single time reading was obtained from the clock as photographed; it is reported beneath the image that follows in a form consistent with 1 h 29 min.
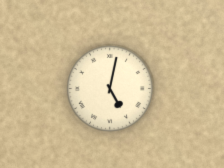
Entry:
5 h 02 min
